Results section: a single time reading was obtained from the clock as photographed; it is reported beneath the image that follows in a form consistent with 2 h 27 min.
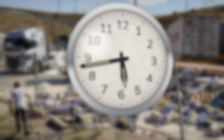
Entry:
5 h 43 min
